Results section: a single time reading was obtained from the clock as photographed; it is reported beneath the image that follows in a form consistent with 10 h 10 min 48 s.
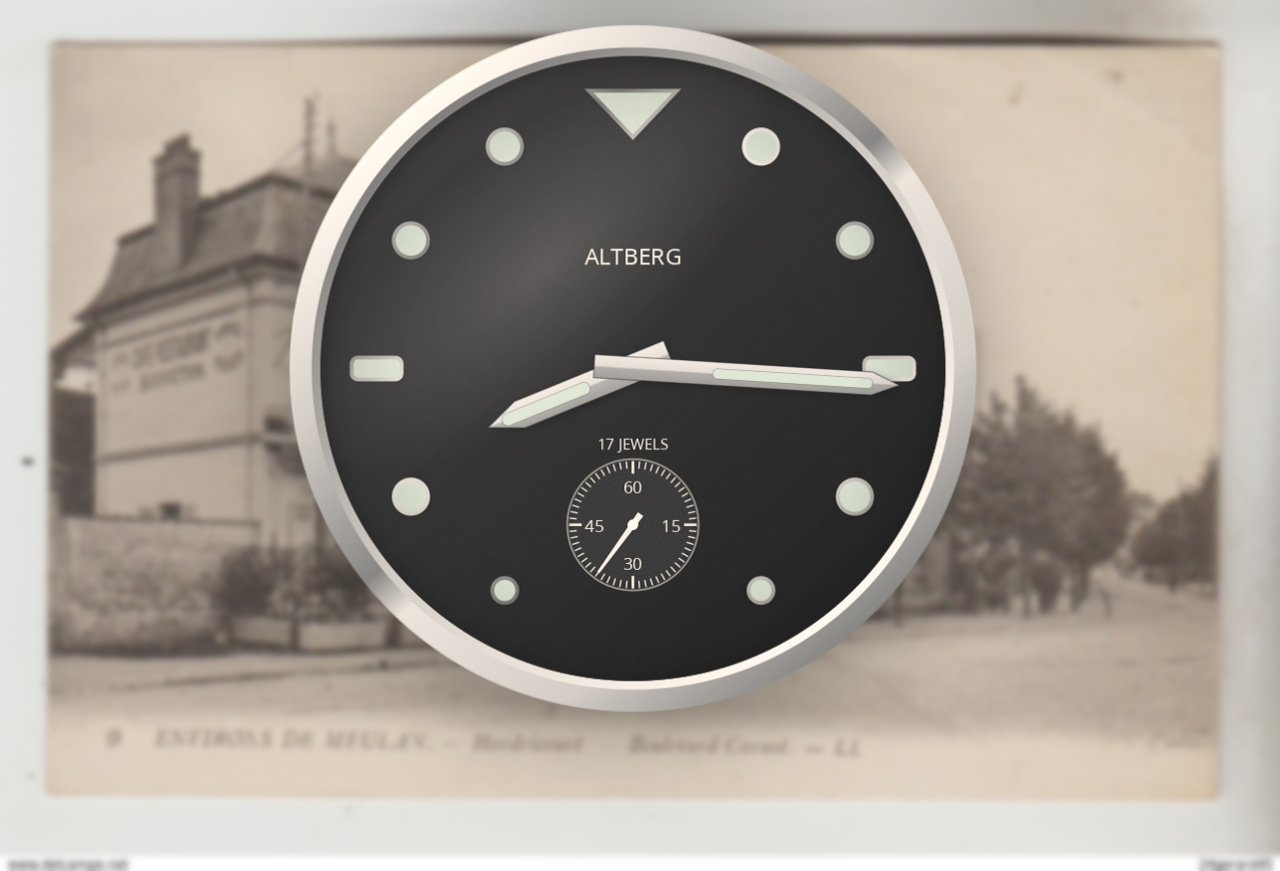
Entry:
8 h 15 min 36 s
